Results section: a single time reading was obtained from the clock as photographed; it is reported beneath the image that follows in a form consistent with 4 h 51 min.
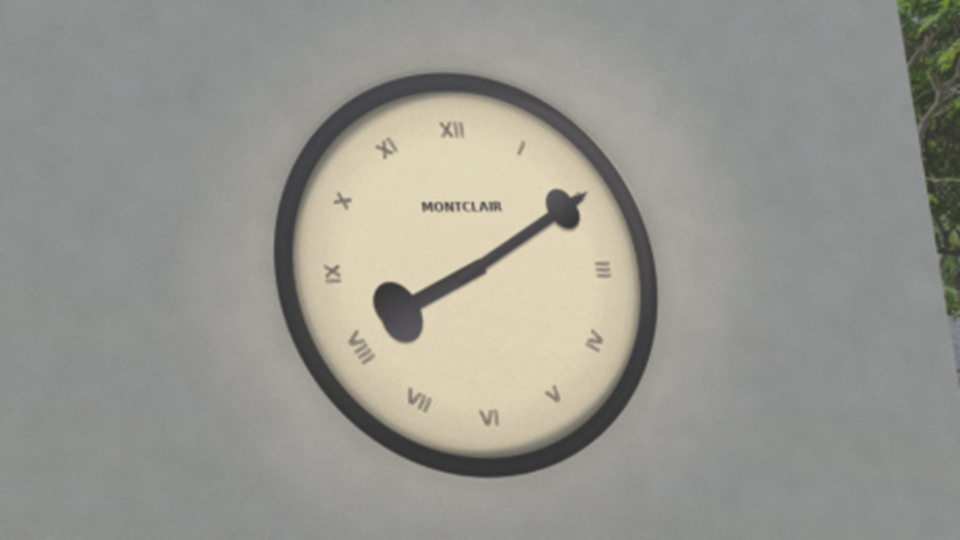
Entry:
8 h 10 min
